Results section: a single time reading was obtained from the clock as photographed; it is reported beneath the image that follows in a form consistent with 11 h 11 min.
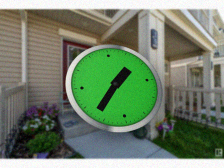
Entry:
1 h 37 min
